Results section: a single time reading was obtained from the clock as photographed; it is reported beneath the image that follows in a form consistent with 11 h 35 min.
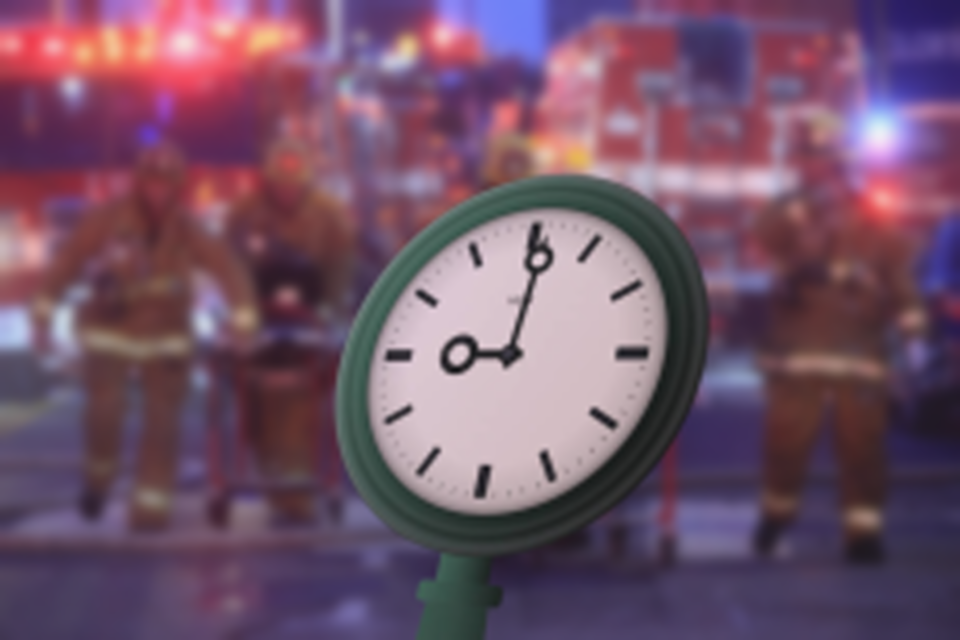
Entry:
9 h 01 min
